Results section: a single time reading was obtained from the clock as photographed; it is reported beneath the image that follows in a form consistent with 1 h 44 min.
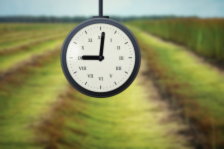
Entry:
9 h 01 min
